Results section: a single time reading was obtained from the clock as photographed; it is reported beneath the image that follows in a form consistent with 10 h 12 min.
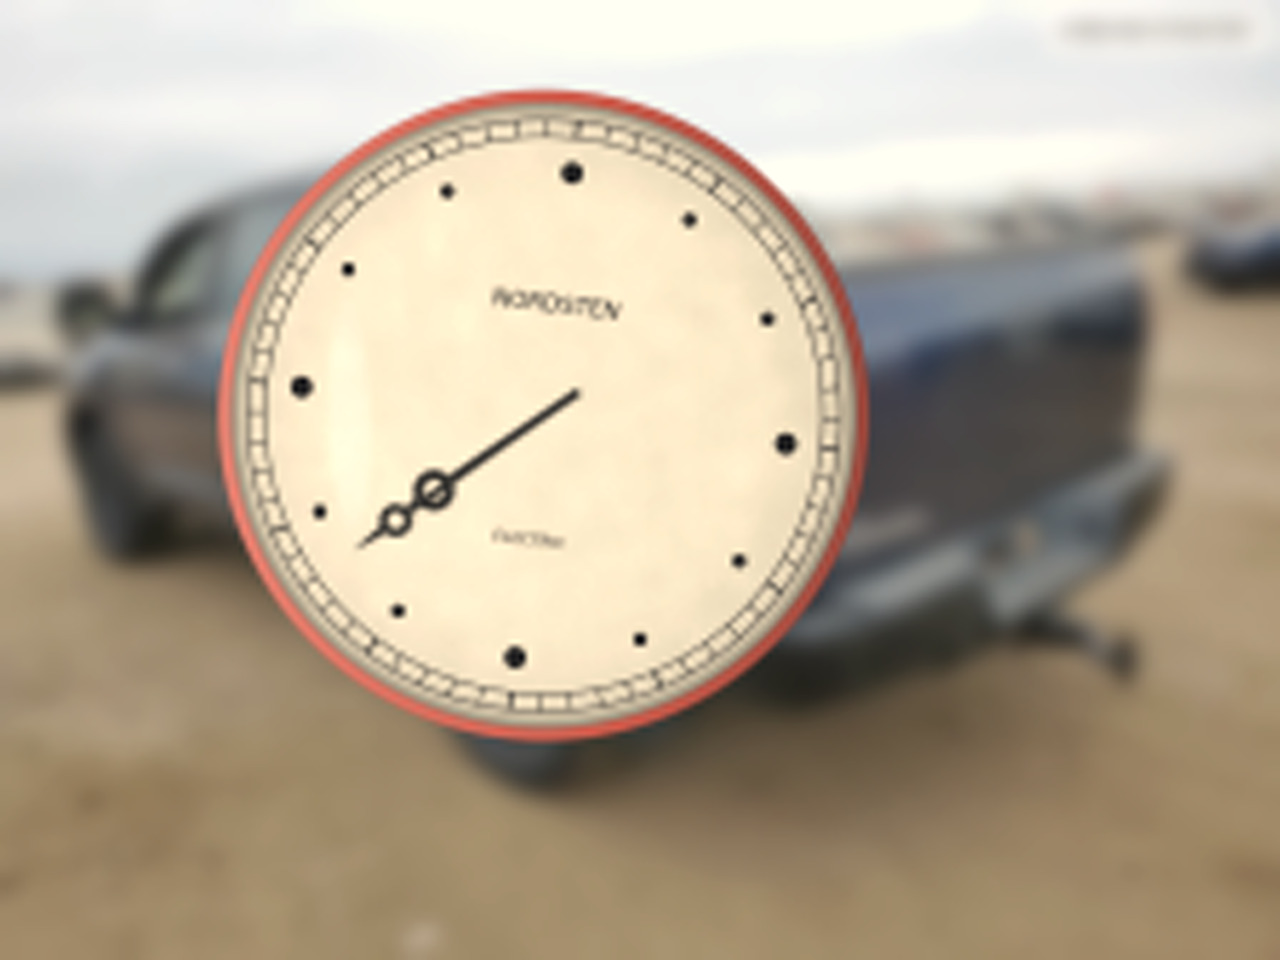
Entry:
7 h 38 min
